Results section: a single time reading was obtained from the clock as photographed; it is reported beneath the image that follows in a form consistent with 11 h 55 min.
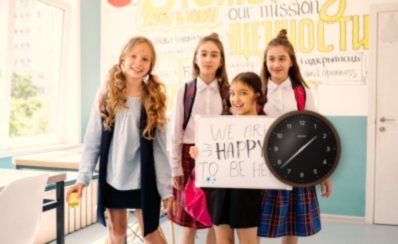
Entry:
1 h 38 min
